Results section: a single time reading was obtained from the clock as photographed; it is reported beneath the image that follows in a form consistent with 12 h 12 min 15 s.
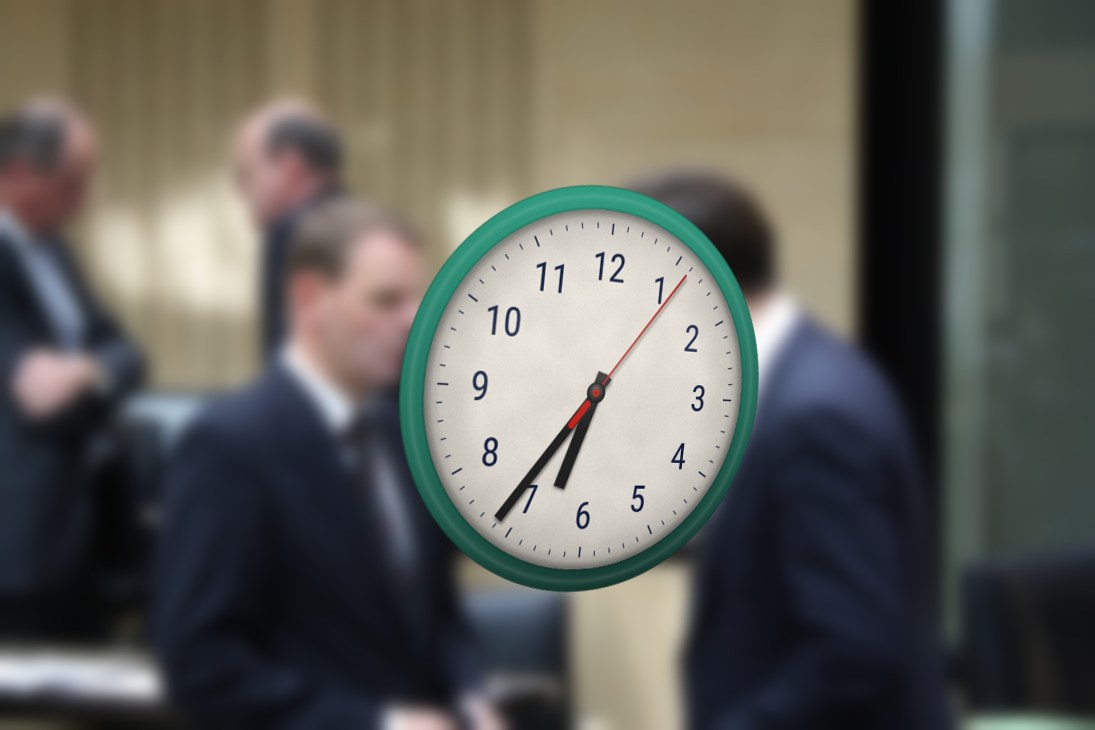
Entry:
6 h 36 min 06 s
